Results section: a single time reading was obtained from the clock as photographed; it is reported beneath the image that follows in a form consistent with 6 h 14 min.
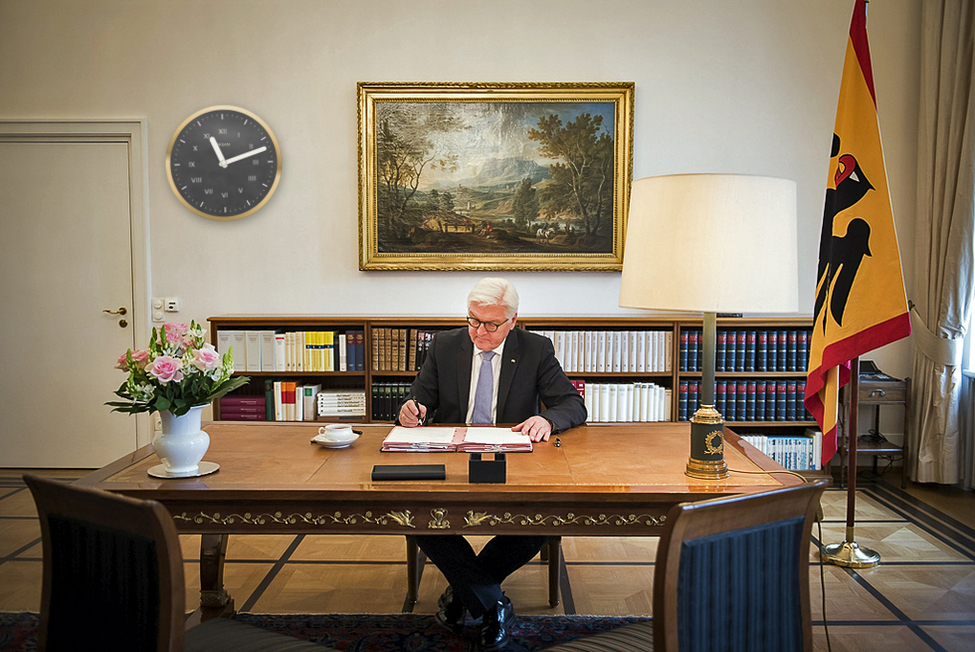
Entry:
11 h 12 min
